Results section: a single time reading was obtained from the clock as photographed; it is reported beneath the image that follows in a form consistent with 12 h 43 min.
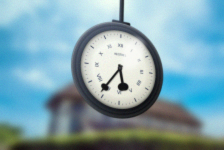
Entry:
5 h 36 min
